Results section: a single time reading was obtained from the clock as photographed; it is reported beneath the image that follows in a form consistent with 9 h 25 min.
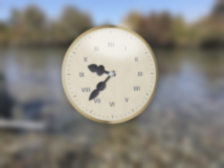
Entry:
9 h 37 min
